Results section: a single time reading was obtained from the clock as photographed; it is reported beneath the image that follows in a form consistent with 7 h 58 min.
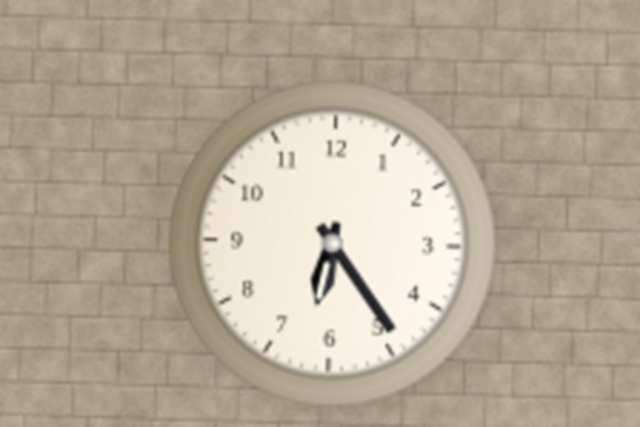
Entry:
6 h 24 min
